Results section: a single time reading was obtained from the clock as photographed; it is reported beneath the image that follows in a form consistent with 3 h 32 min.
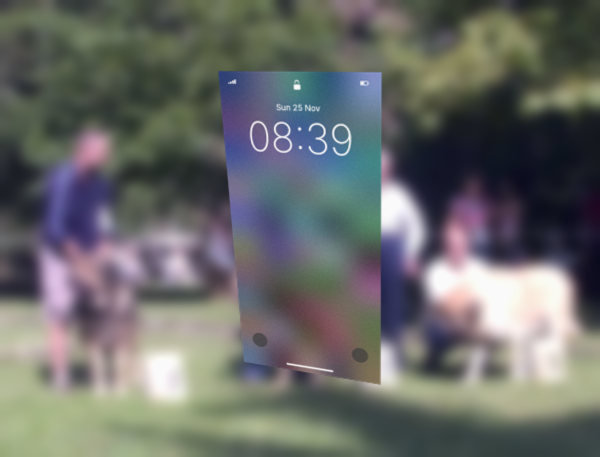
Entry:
8 h 39 min
